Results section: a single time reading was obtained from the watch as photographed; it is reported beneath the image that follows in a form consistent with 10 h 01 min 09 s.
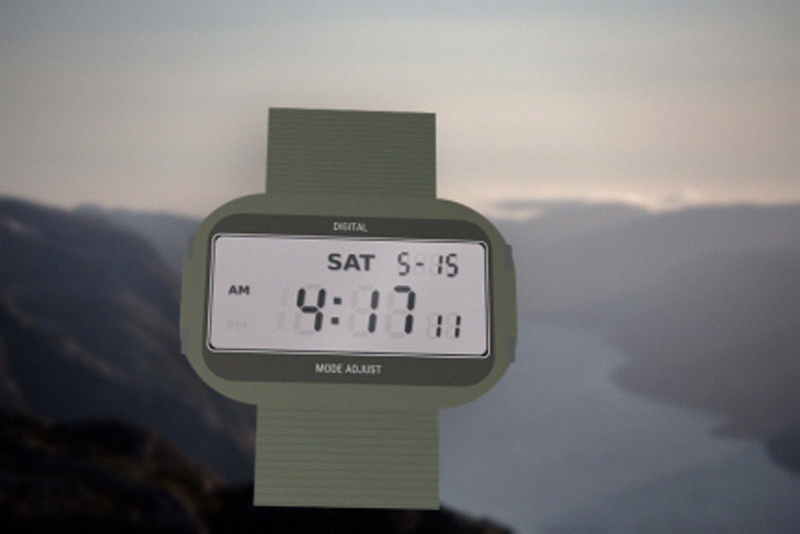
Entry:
4 h 17 min 11 s
